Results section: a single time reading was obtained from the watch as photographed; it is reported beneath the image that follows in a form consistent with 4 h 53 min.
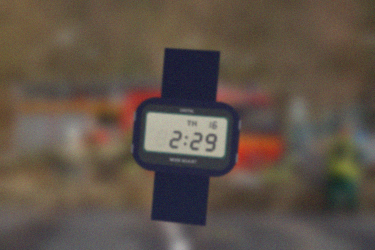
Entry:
2 h 29 min
